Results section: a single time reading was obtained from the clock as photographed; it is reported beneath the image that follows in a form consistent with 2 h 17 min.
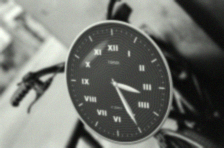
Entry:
3 h 25 min
